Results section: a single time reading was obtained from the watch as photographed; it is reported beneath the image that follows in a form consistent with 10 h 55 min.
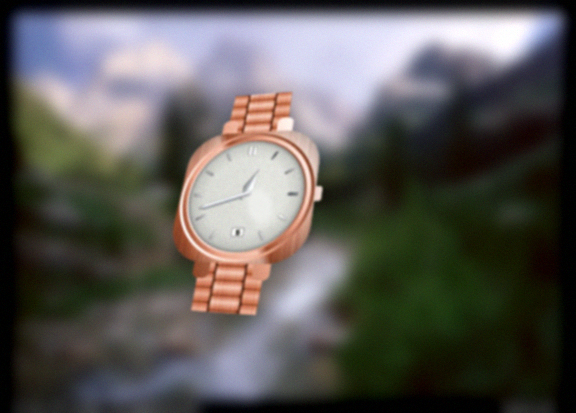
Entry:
12 h 42 min
